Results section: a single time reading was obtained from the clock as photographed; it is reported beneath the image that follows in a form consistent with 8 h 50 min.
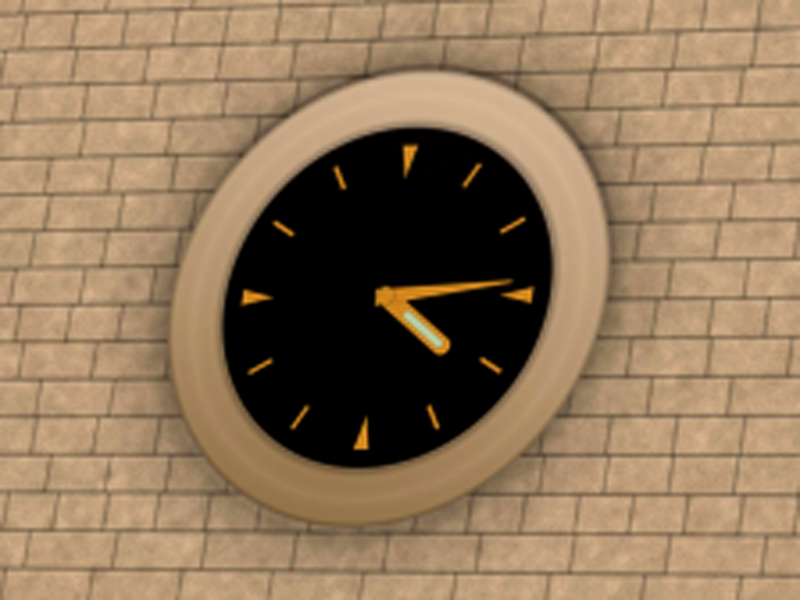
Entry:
4 h 14 min
